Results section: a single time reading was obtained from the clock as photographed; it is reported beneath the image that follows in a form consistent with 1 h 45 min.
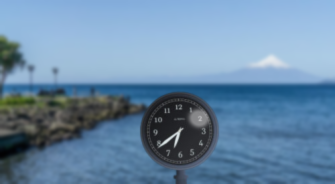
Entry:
6 h 39 min
